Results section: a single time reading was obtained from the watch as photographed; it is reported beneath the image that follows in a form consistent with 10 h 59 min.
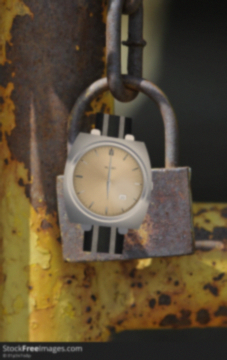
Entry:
6 h 00 min
